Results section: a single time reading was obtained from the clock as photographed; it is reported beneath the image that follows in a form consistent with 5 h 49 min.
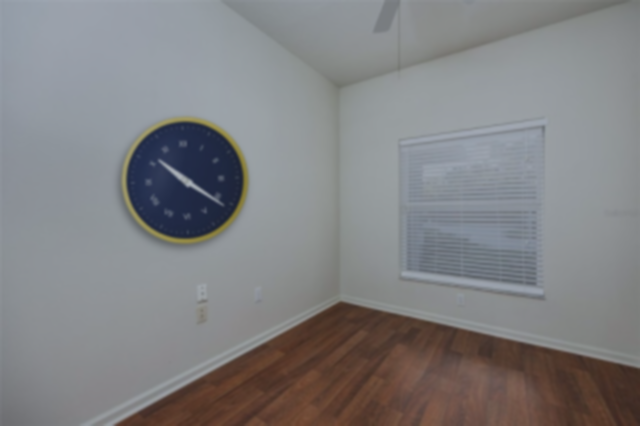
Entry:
10 h 21 min
